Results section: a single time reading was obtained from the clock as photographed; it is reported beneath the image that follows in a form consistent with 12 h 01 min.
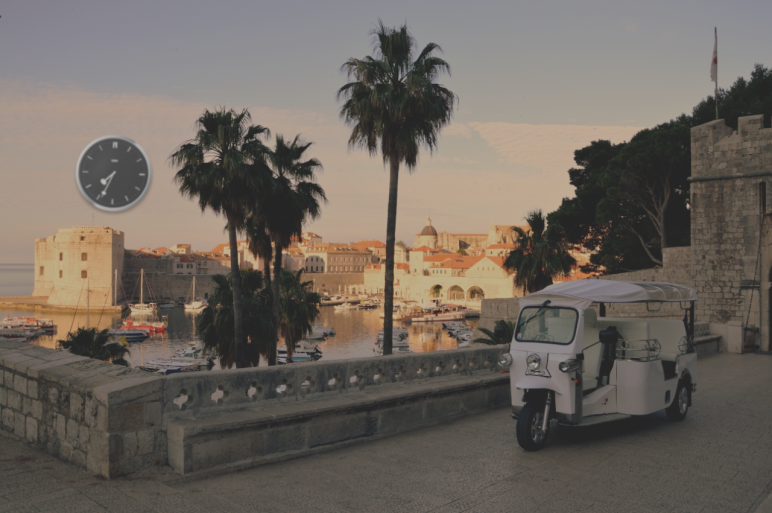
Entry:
7 h 34 min
